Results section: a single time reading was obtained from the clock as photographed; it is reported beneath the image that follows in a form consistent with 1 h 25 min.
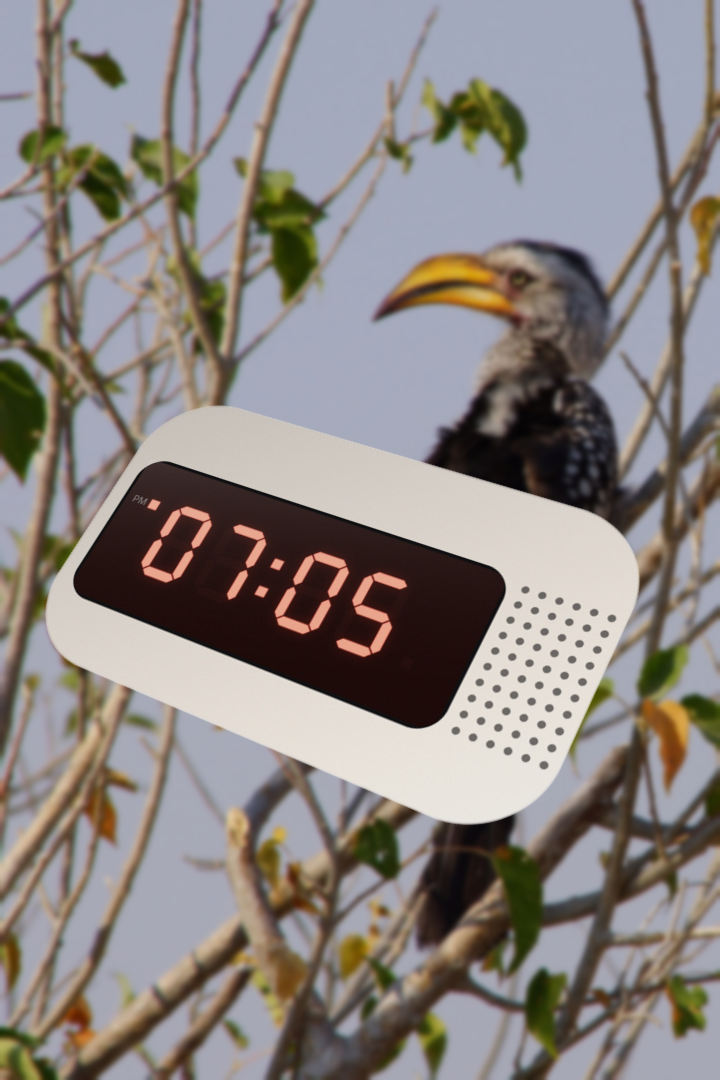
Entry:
7 h 05 min
